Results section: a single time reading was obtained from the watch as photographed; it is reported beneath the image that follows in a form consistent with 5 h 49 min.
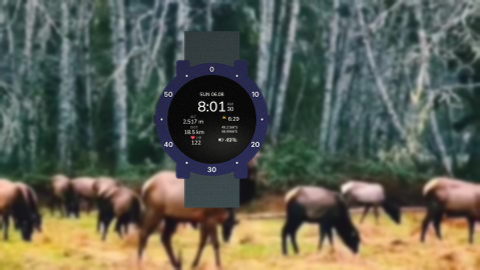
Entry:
8 h 01 min
